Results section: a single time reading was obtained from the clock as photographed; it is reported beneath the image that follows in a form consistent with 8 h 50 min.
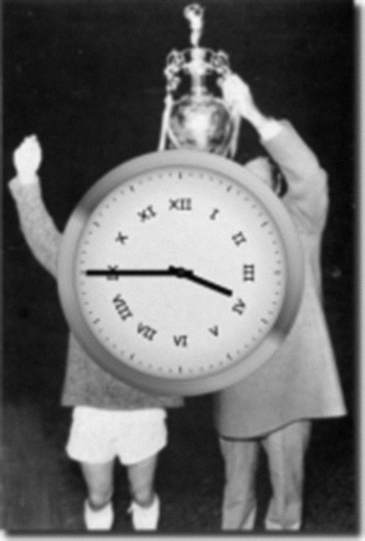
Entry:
3 h 45 min
